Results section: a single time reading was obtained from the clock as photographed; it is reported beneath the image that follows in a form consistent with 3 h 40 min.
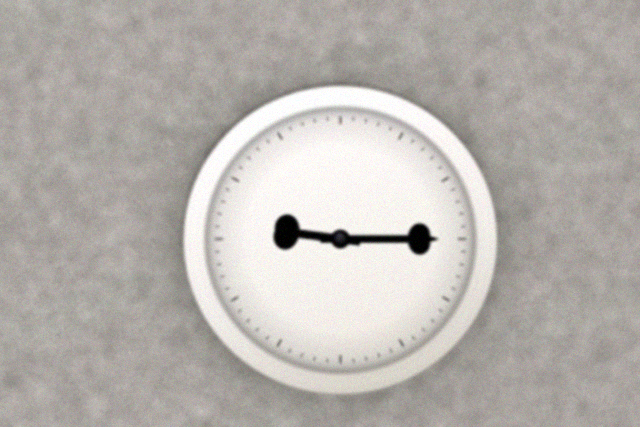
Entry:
9 h 15 min
